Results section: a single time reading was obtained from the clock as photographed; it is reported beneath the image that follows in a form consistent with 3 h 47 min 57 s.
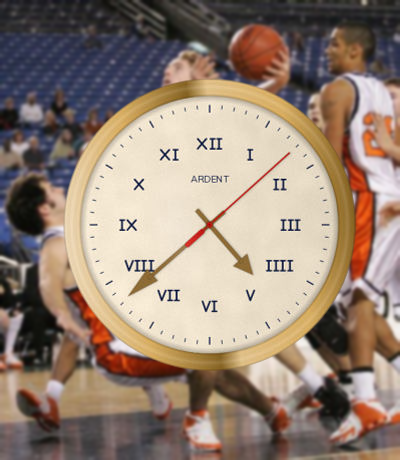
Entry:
4 h 38 min 08 s
